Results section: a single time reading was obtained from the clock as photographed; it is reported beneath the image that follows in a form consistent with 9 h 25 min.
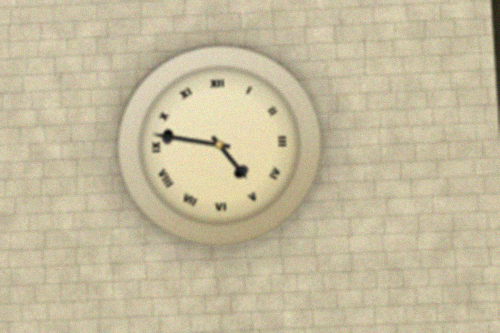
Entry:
4 h 47 min
